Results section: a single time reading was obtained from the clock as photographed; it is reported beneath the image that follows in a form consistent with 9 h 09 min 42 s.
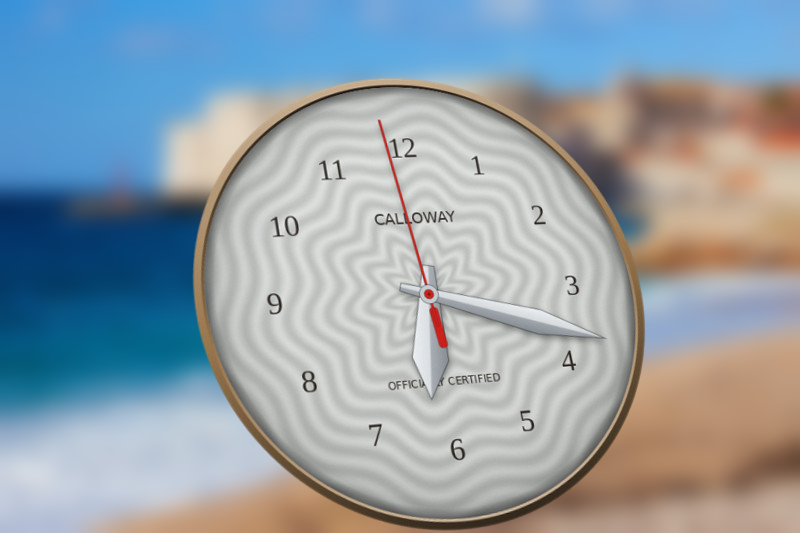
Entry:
6 h 17 min 59 s
